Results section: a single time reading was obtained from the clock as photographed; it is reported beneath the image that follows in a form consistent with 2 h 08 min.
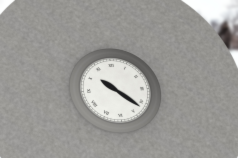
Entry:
10 h 22 min
